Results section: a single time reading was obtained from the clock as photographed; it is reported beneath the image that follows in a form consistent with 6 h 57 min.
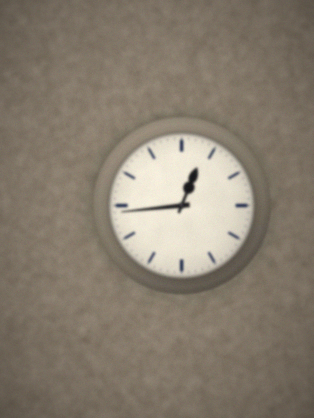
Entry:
12 h 44 min
